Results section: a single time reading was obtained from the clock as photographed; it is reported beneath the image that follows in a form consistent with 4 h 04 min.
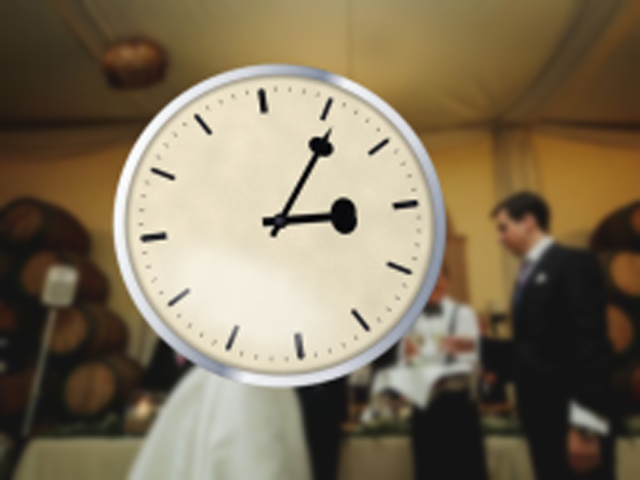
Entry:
3 h 06 min
